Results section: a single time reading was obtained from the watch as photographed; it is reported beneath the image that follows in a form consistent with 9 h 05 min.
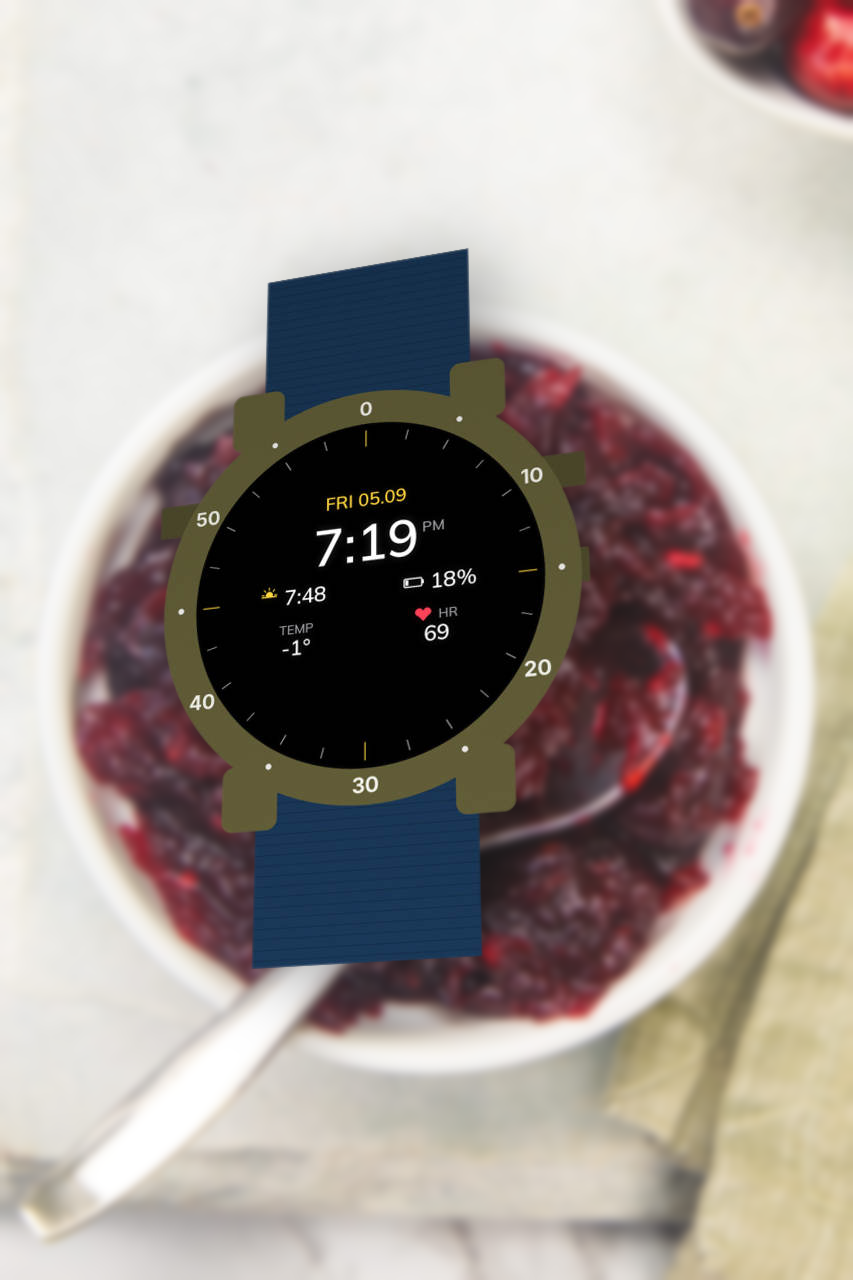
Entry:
7 h 19 min
